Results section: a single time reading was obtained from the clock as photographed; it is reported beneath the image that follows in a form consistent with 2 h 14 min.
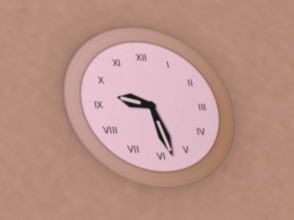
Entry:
9 h 28 min
